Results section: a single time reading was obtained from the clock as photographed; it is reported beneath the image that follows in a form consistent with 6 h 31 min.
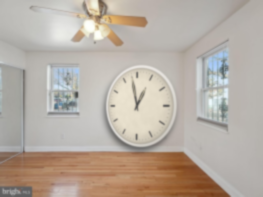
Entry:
12 h 58 min
